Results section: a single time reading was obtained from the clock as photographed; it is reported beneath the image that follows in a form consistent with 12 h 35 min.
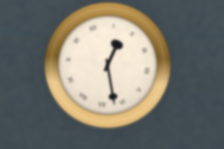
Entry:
1 h 32 min
